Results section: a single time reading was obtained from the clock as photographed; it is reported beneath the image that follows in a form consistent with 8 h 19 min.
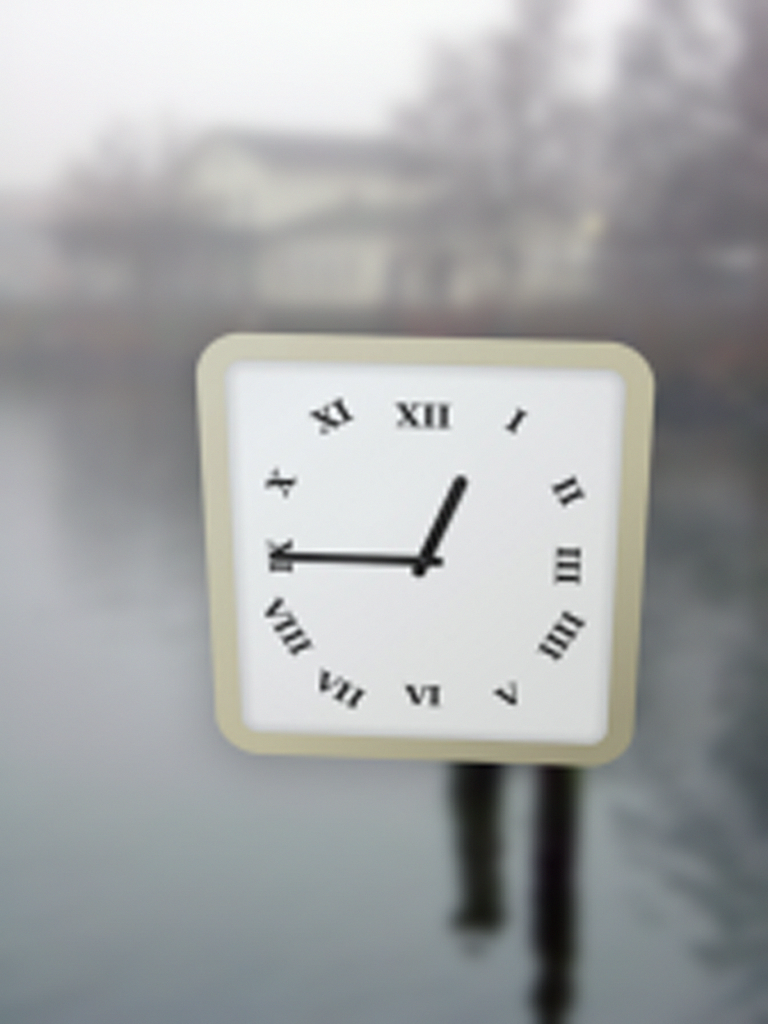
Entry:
12 h 45 min
